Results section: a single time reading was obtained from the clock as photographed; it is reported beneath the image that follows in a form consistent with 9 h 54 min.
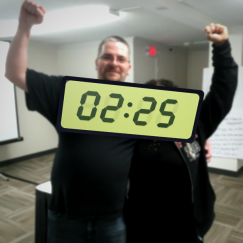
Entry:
2 h 25 min
